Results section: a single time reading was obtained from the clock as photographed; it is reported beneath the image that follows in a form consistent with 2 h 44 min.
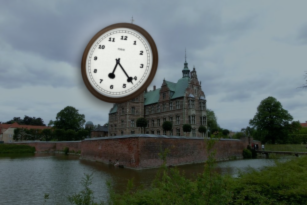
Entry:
6 h 22 min
